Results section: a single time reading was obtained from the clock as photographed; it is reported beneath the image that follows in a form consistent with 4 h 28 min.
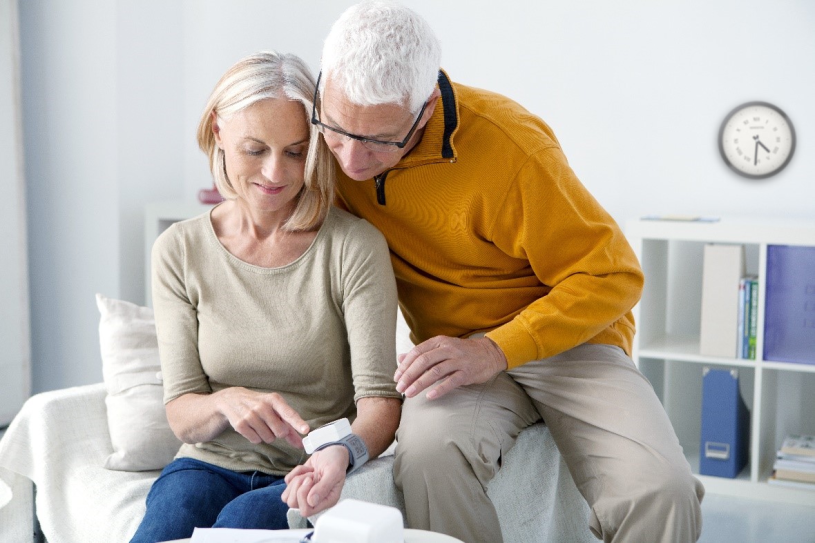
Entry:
4 h 31 min
